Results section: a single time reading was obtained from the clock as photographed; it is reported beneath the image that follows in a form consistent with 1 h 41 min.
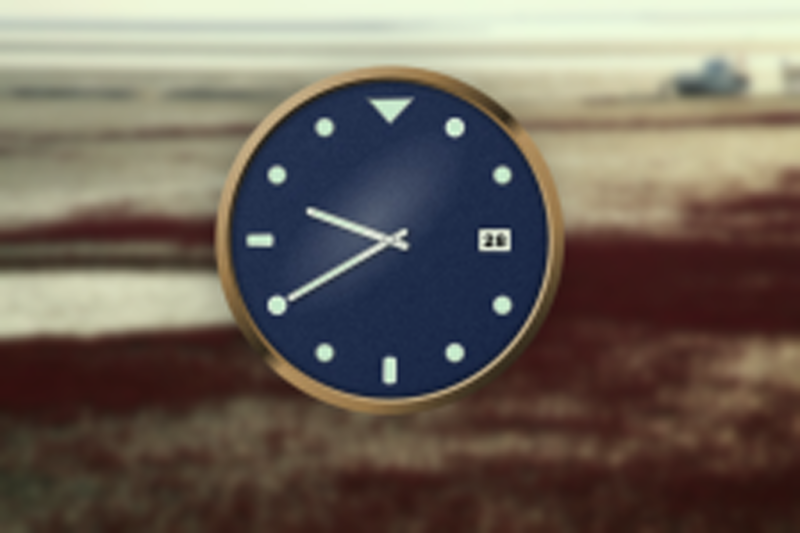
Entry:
9 h 40 min
